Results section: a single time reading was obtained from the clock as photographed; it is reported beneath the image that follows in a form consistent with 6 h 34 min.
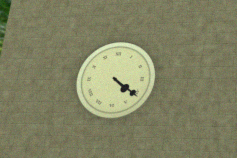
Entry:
4 h 21 min
